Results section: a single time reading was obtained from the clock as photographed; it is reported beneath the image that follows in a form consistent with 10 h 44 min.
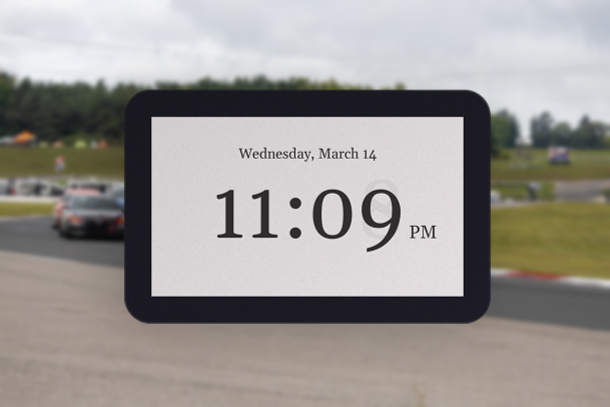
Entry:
11 h 09 min
